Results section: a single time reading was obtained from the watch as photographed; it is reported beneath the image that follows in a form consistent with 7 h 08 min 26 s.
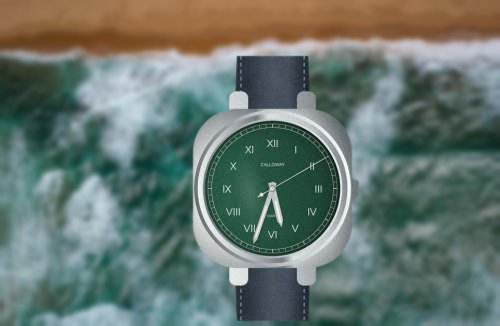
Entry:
5 h 33 min 10 s
